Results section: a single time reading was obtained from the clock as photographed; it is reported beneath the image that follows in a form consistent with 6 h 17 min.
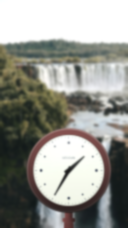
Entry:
1 h 35 min
